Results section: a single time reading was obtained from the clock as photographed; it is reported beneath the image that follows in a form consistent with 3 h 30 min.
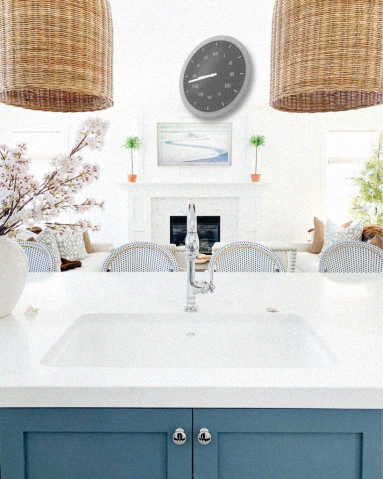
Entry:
8 h 43 min
